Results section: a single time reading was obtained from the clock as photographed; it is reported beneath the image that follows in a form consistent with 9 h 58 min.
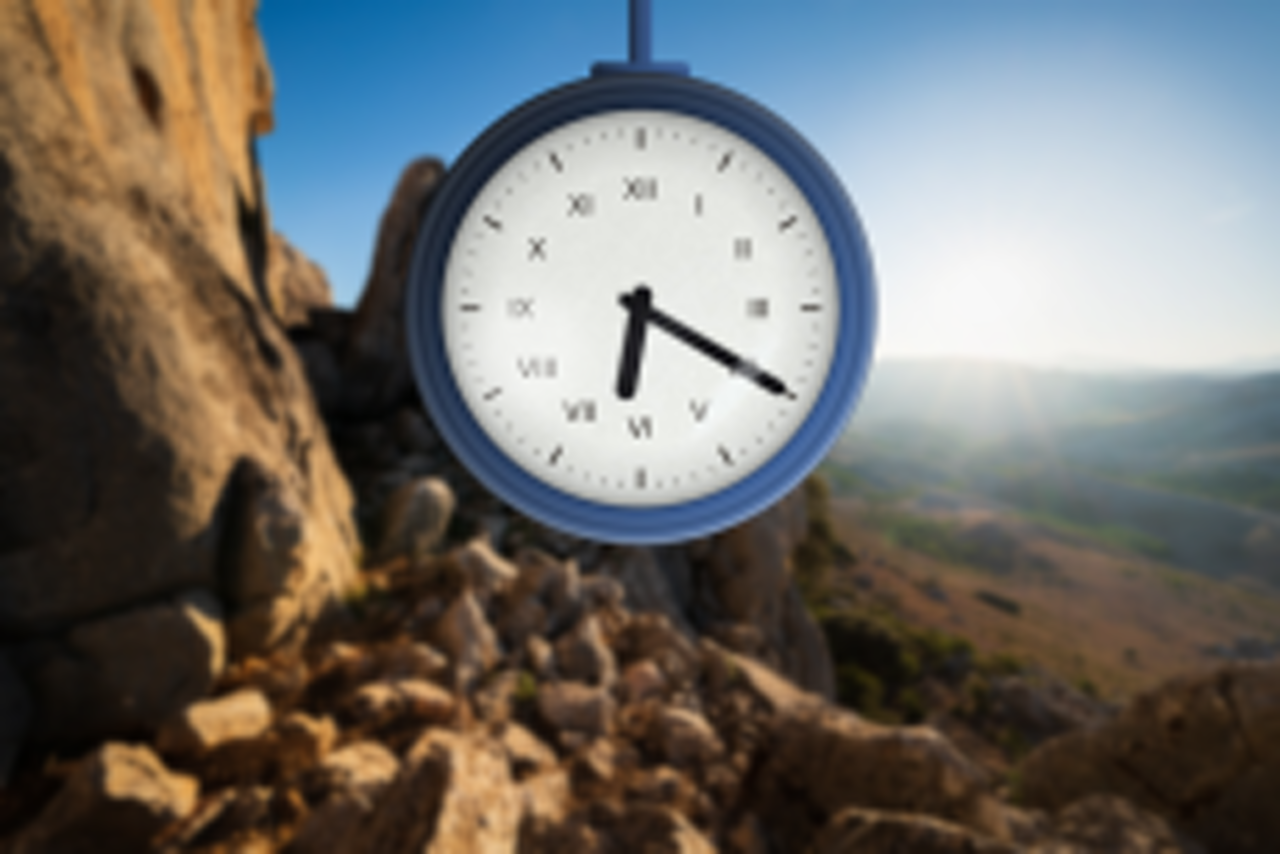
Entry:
6 h 20 min
